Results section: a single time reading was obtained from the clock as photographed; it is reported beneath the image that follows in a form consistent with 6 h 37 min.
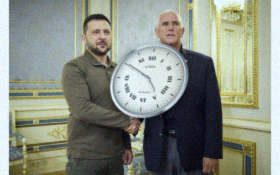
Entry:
4 h 50 min
